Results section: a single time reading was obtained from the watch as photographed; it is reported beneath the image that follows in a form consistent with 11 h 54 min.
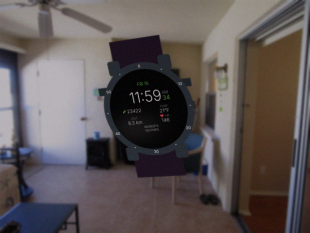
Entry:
11 h 59 min
